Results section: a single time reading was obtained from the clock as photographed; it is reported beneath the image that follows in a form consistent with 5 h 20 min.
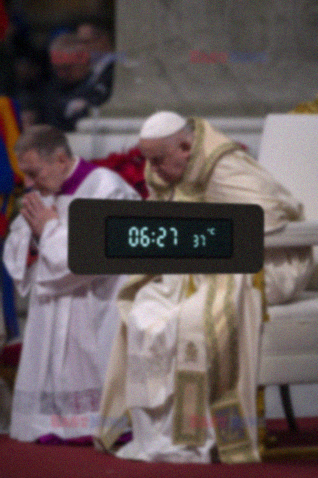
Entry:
6 h 27 min
